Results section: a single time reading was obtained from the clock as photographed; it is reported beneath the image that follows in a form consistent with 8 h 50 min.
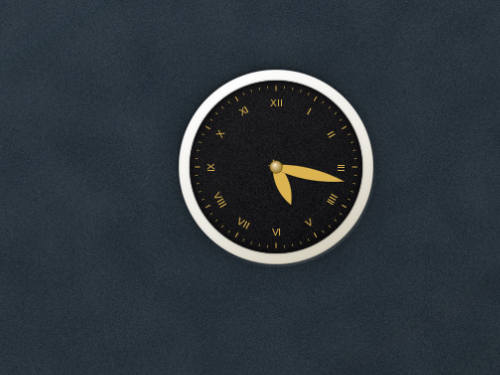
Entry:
5 h 17 min
